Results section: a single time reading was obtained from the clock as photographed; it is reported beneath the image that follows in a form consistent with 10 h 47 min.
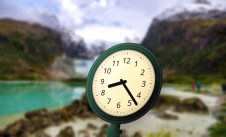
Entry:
8 h 23 min
